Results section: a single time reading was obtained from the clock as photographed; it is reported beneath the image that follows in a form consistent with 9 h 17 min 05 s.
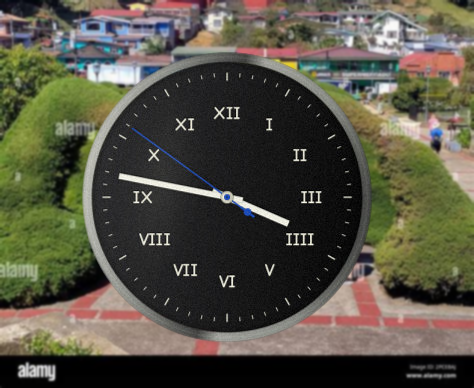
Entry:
3 h 46 min 51 s
